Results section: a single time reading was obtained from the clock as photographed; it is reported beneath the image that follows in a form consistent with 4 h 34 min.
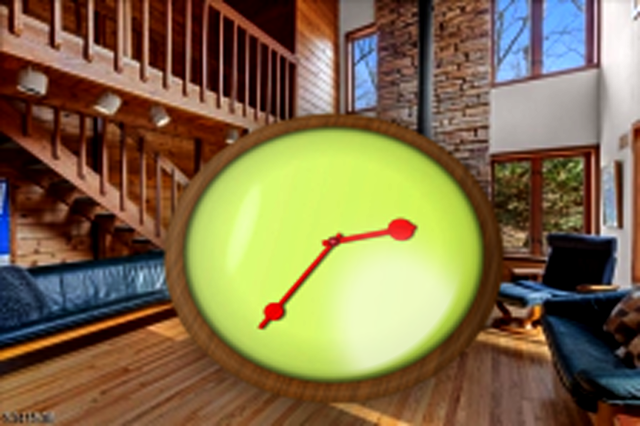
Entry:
2 h 36 min
